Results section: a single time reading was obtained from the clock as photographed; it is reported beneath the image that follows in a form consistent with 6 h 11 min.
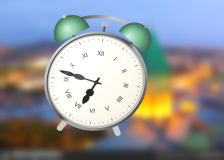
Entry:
6 h 47 min
